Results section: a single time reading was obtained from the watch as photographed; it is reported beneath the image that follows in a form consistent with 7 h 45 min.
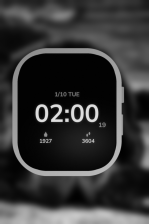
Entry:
2 h 00 min
